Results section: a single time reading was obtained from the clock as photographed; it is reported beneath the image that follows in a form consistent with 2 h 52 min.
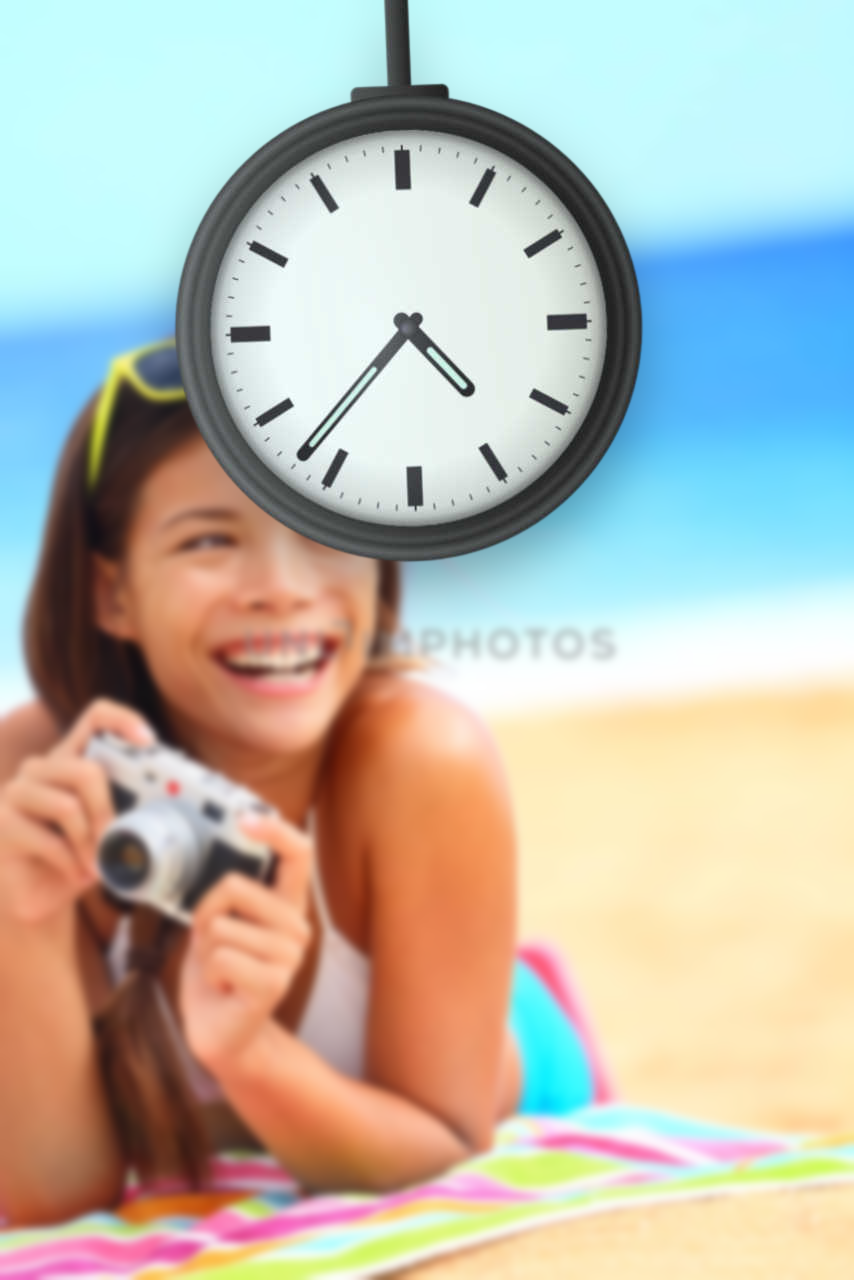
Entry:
4 h 37 min
